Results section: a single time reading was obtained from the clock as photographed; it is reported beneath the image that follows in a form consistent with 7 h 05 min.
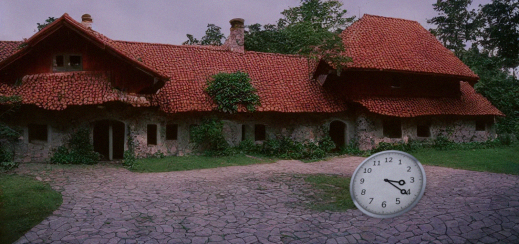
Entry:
3 h 21 min
